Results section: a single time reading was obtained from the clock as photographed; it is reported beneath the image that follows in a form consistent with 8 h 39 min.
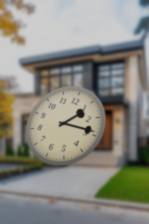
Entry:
1 h 14 min
